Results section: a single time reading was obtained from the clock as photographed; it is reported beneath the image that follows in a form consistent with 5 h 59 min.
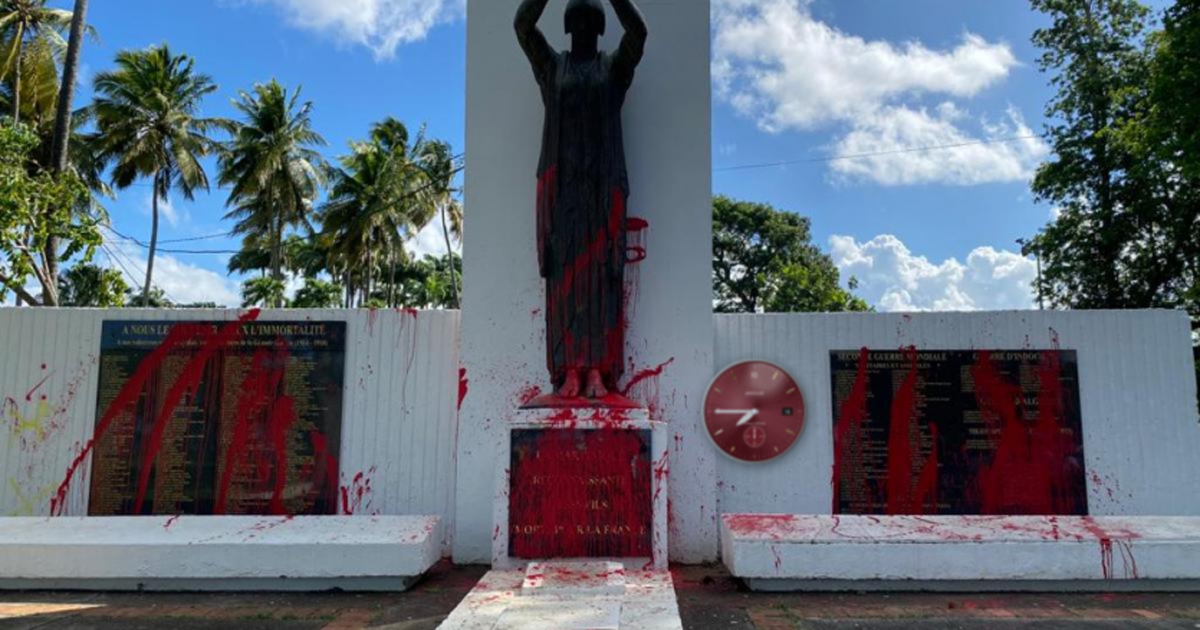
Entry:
7 h 45 min
